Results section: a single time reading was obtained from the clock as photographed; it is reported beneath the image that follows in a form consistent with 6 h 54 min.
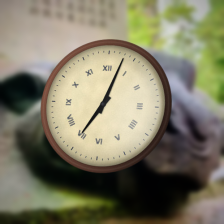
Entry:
7 h 03 min
